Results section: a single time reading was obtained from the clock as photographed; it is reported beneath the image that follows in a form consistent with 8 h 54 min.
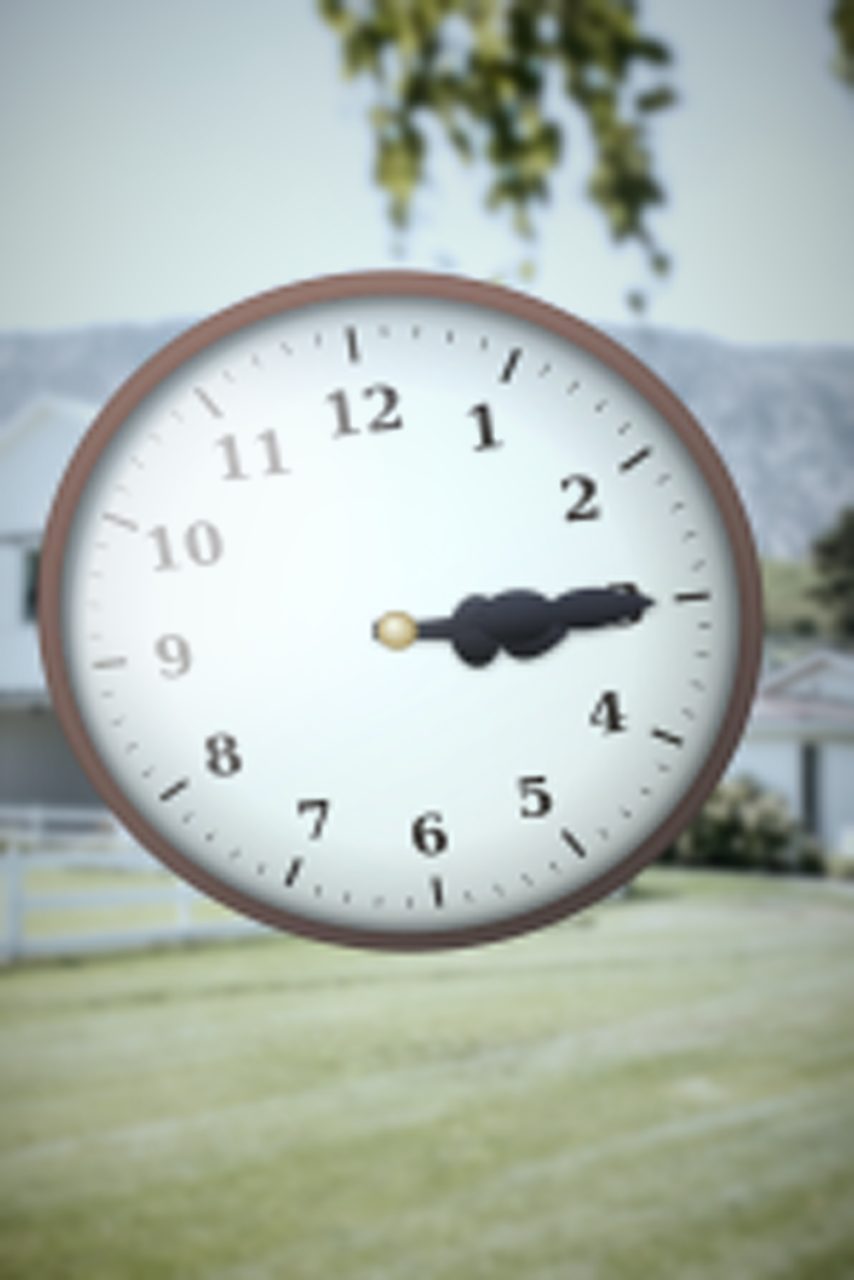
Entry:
3 h 15 min
